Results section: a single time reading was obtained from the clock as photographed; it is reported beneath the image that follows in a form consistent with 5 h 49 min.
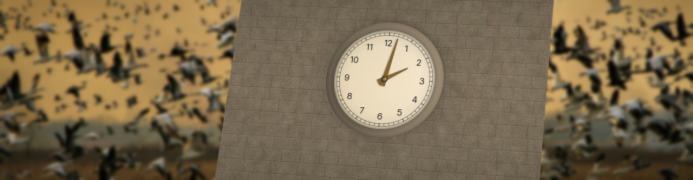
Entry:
2 h 02 min
